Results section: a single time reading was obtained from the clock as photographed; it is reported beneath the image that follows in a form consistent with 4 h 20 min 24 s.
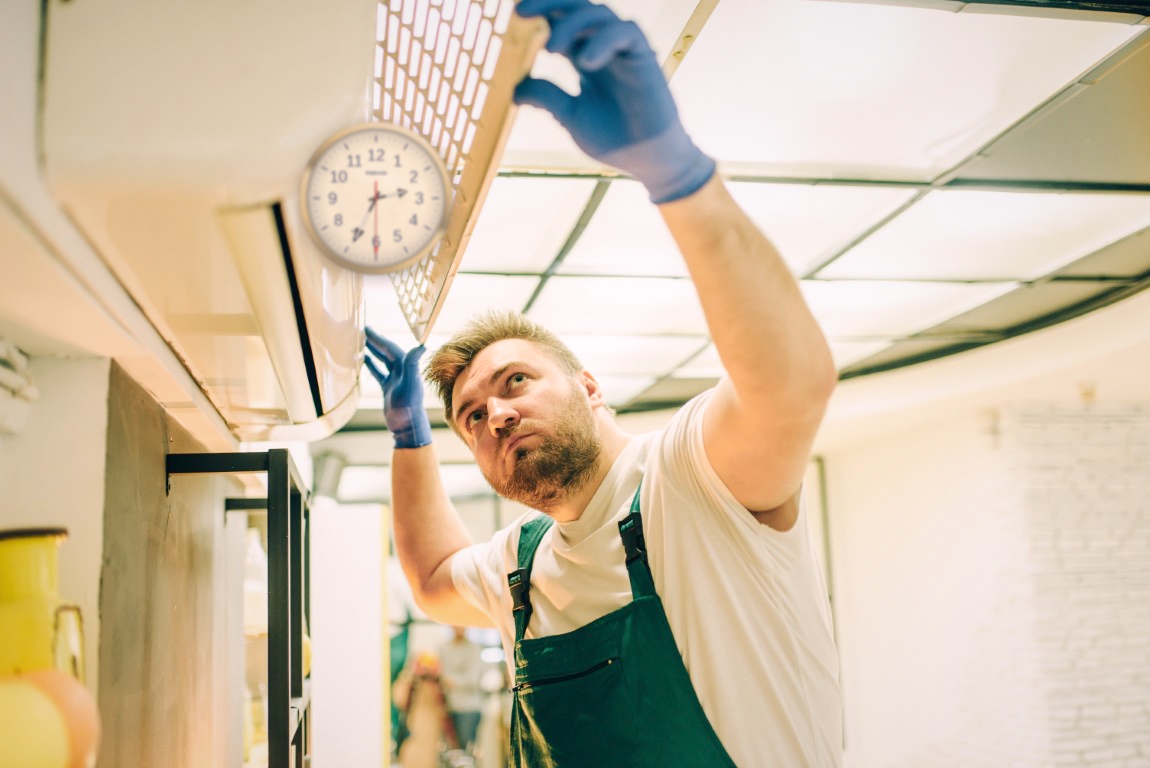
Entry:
2 h 34 min 30 s
